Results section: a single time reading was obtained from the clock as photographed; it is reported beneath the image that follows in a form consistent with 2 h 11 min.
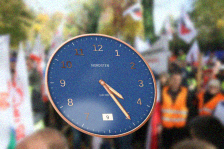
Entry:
4 h 25 min
